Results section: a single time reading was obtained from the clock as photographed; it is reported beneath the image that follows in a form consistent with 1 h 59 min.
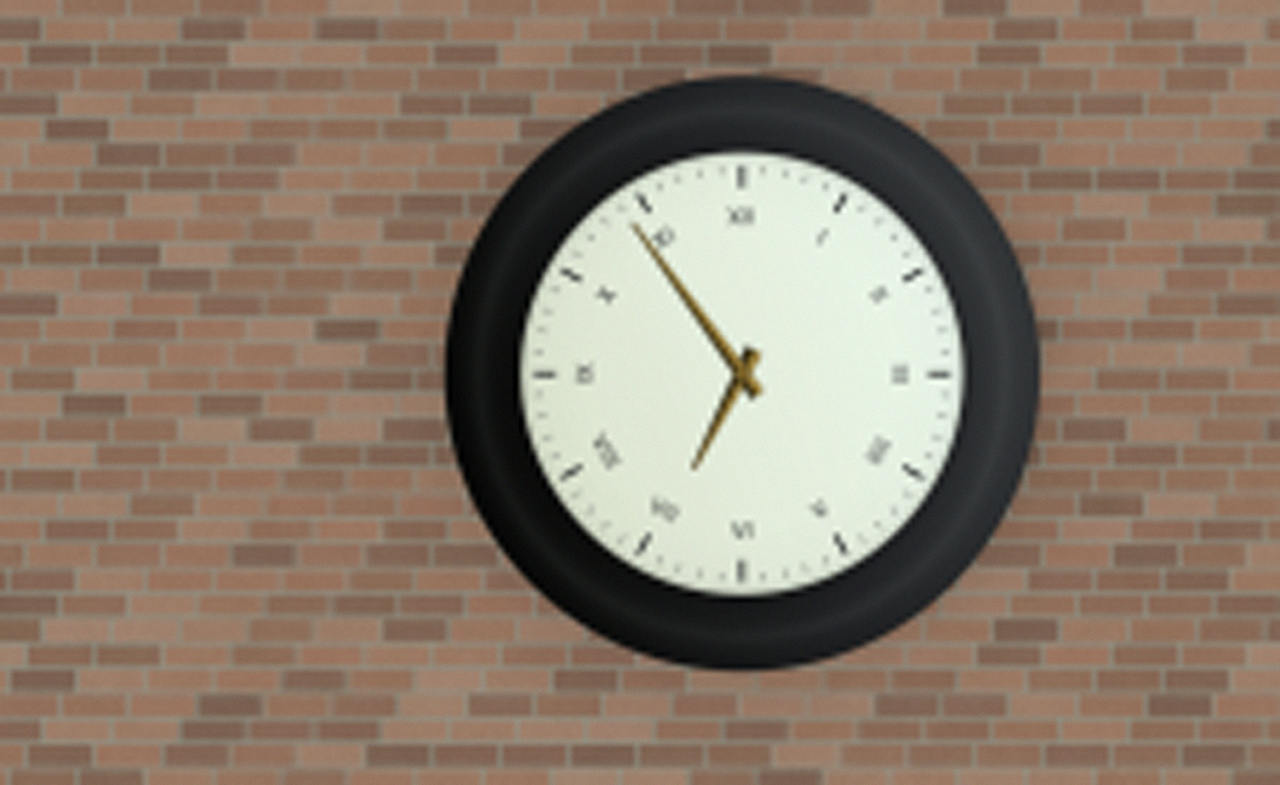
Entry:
6 h 54 min
